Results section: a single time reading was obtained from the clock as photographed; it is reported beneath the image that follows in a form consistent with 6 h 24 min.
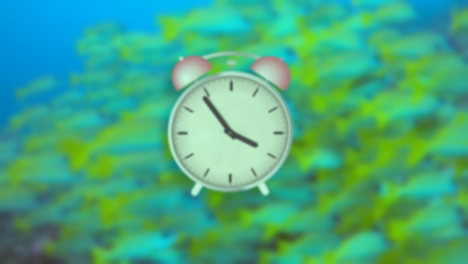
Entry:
3 h 54 min
